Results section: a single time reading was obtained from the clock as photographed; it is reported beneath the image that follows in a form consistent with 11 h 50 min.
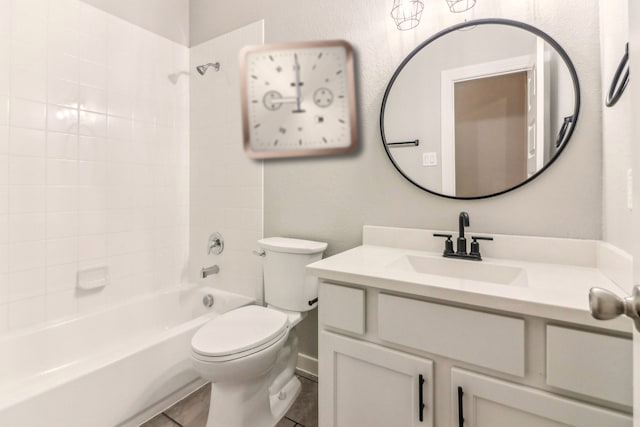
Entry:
9 h 00 min
